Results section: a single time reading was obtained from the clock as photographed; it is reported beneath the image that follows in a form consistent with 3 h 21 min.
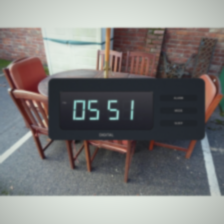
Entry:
5 h 51 min
